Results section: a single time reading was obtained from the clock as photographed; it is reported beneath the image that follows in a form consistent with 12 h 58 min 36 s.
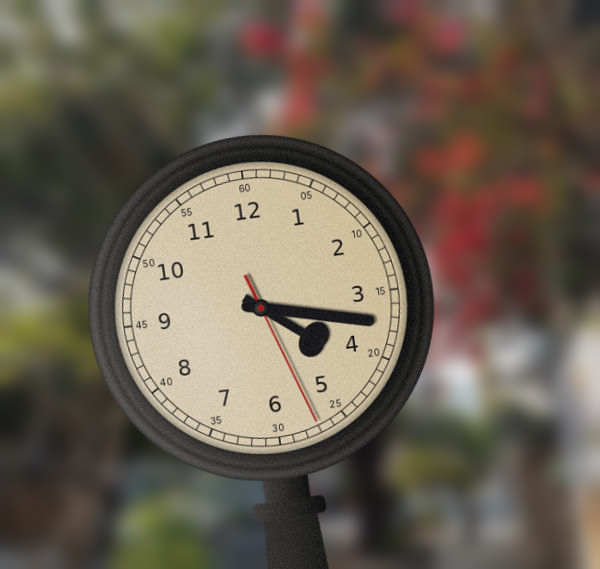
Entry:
4 h 17 min 27 s
